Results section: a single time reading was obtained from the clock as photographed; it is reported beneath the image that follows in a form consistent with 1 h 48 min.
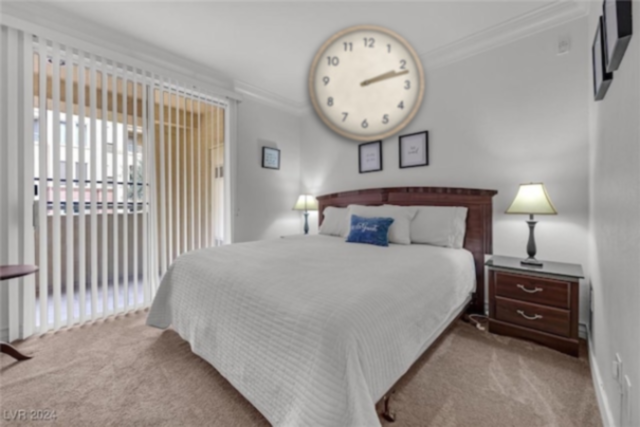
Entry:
2 h 12 min
